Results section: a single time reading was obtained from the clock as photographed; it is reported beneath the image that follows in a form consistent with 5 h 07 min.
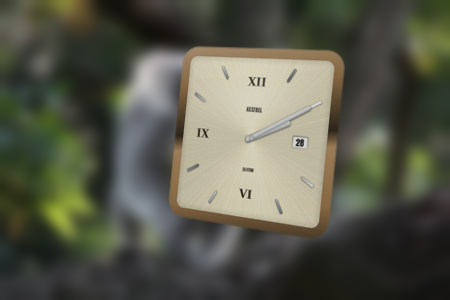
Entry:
2 h 10 min
